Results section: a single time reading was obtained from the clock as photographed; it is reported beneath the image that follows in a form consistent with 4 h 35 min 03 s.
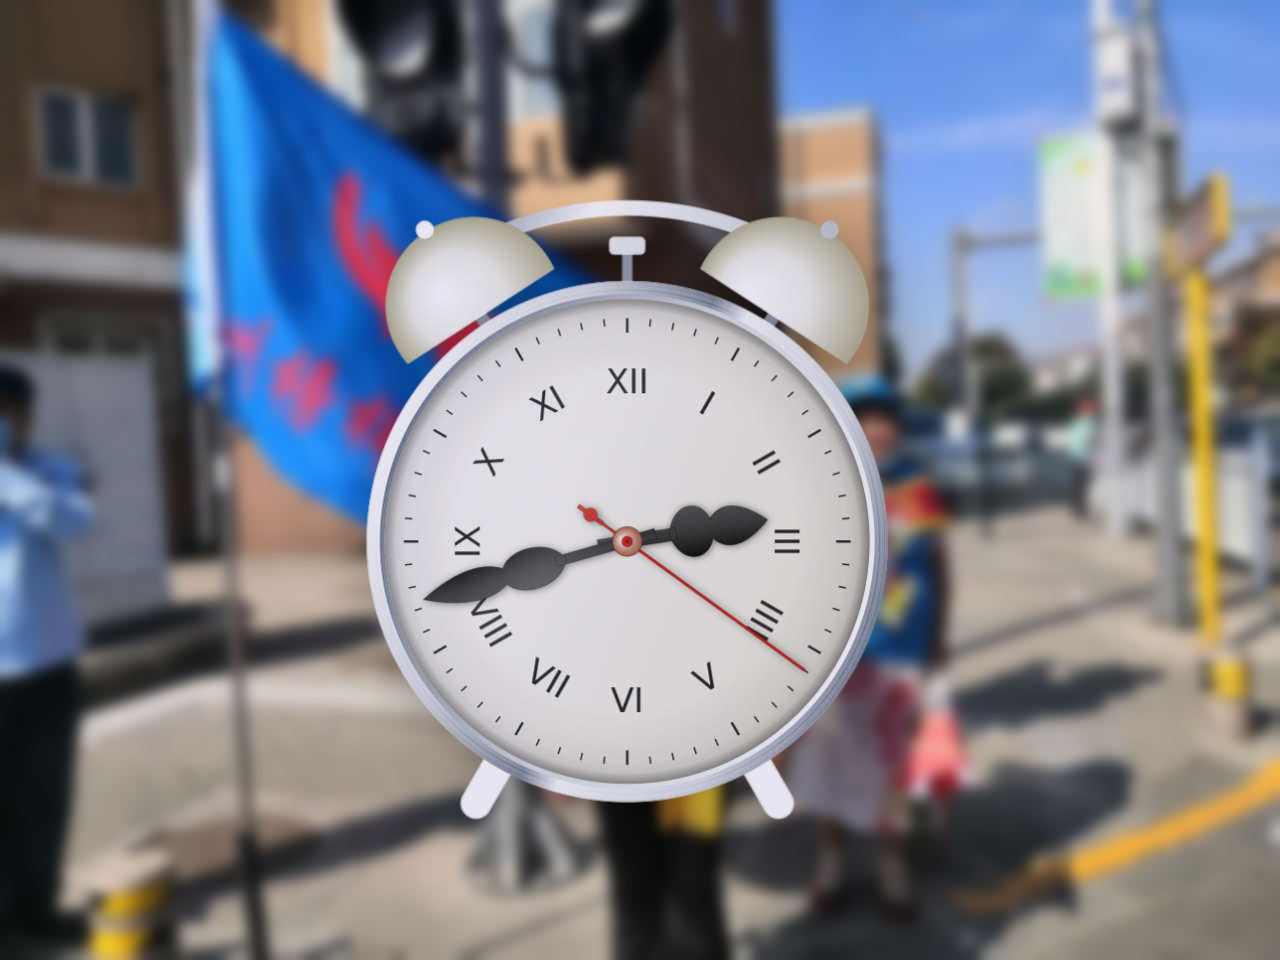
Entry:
2 h 42 min 21 s
